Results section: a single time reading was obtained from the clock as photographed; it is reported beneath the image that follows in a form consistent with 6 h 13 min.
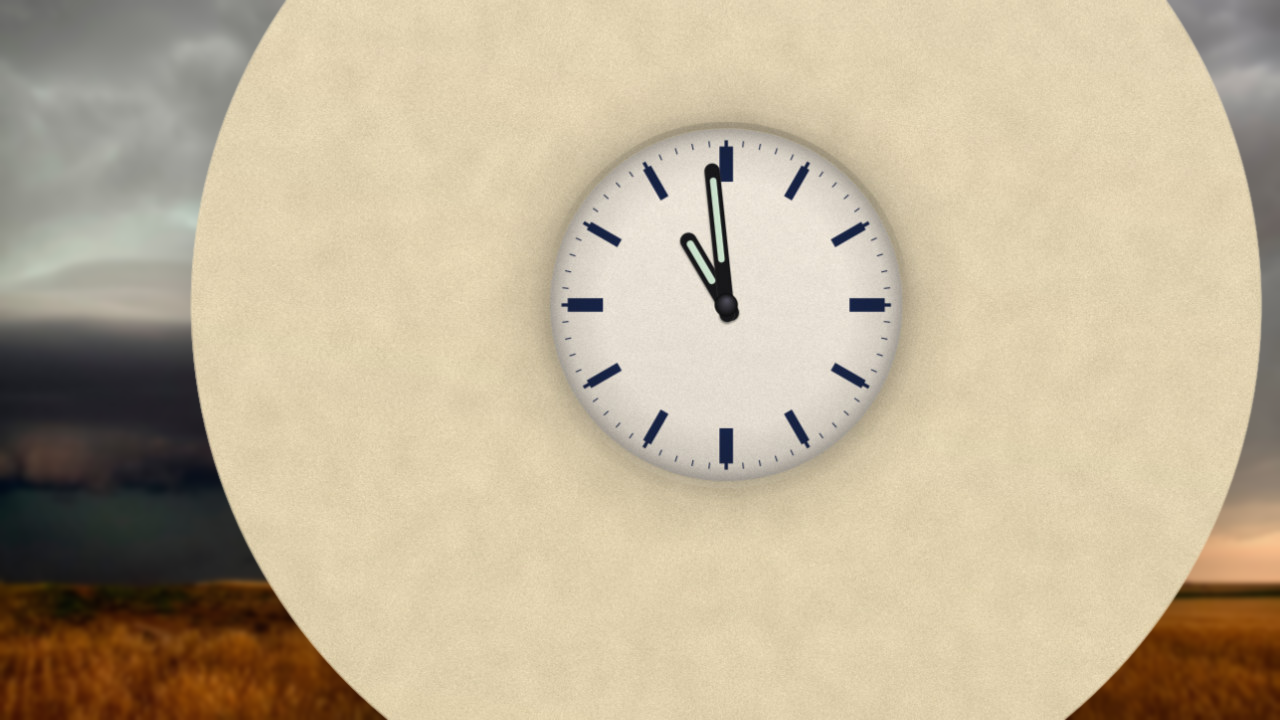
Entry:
10 h 59 min
